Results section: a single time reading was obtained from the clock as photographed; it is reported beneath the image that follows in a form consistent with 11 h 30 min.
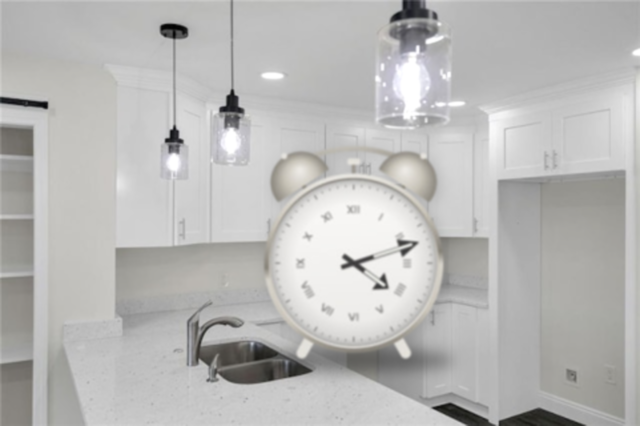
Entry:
4 h 12 min
